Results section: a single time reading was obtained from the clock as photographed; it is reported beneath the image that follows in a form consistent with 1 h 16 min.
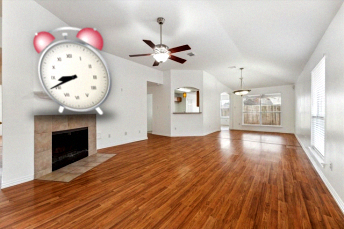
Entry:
8 h 41 min
